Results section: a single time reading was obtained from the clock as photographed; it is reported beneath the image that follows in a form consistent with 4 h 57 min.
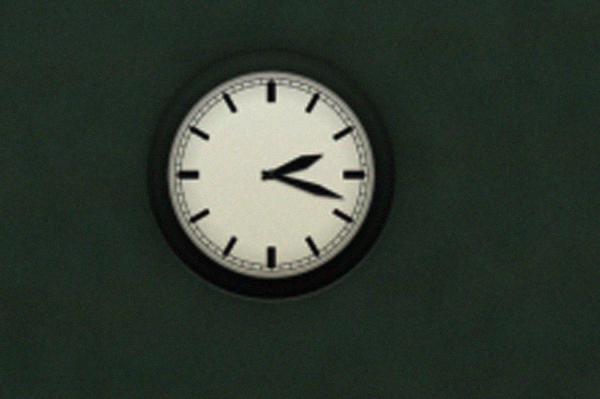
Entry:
2 h 18 min
